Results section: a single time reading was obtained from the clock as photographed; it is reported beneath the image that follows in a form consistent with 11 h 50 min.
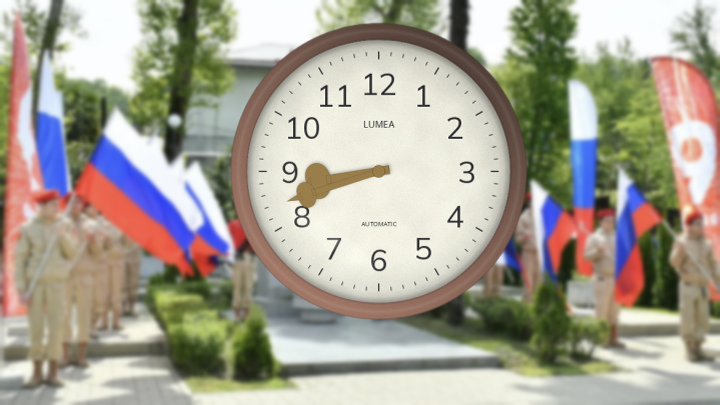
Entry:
8 h 42 min
